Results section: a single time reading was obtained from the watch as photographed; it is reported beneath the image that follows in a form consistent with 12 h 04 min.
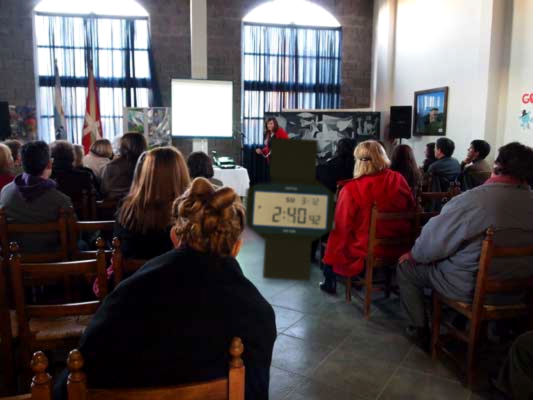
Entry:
2 h 40 min
